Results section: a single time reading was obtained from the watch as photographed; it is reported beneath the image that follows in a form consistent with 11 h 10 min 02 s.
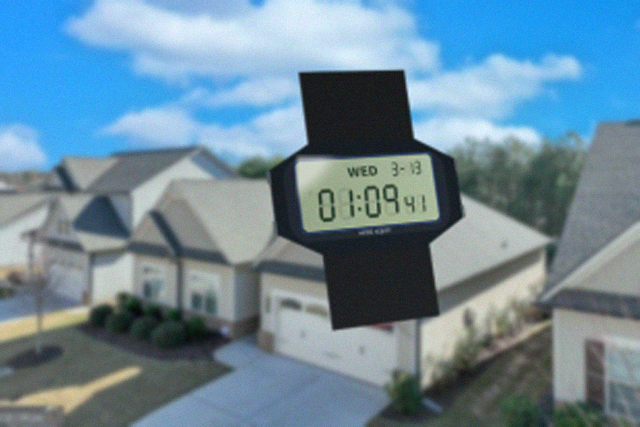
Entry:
1 h 09 min 41 s
